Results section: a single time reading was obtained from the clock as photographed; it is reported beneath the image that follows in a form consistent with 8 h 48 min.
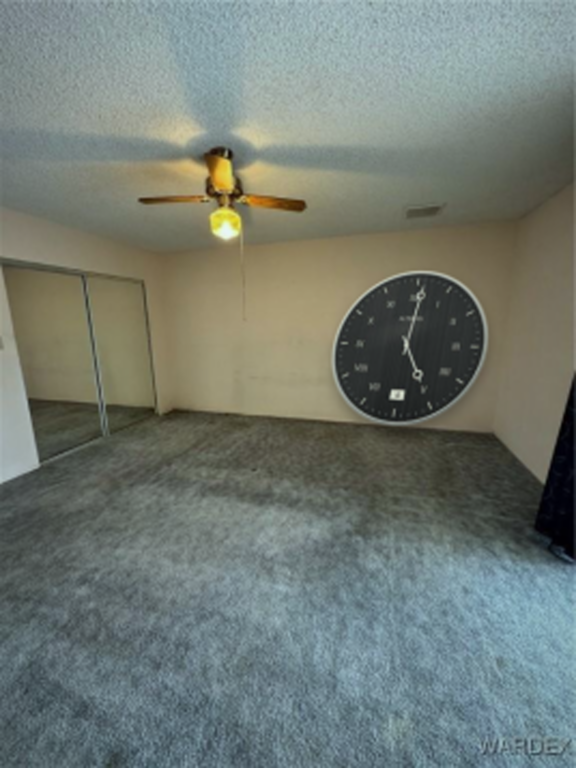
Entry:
5 h 01 min
